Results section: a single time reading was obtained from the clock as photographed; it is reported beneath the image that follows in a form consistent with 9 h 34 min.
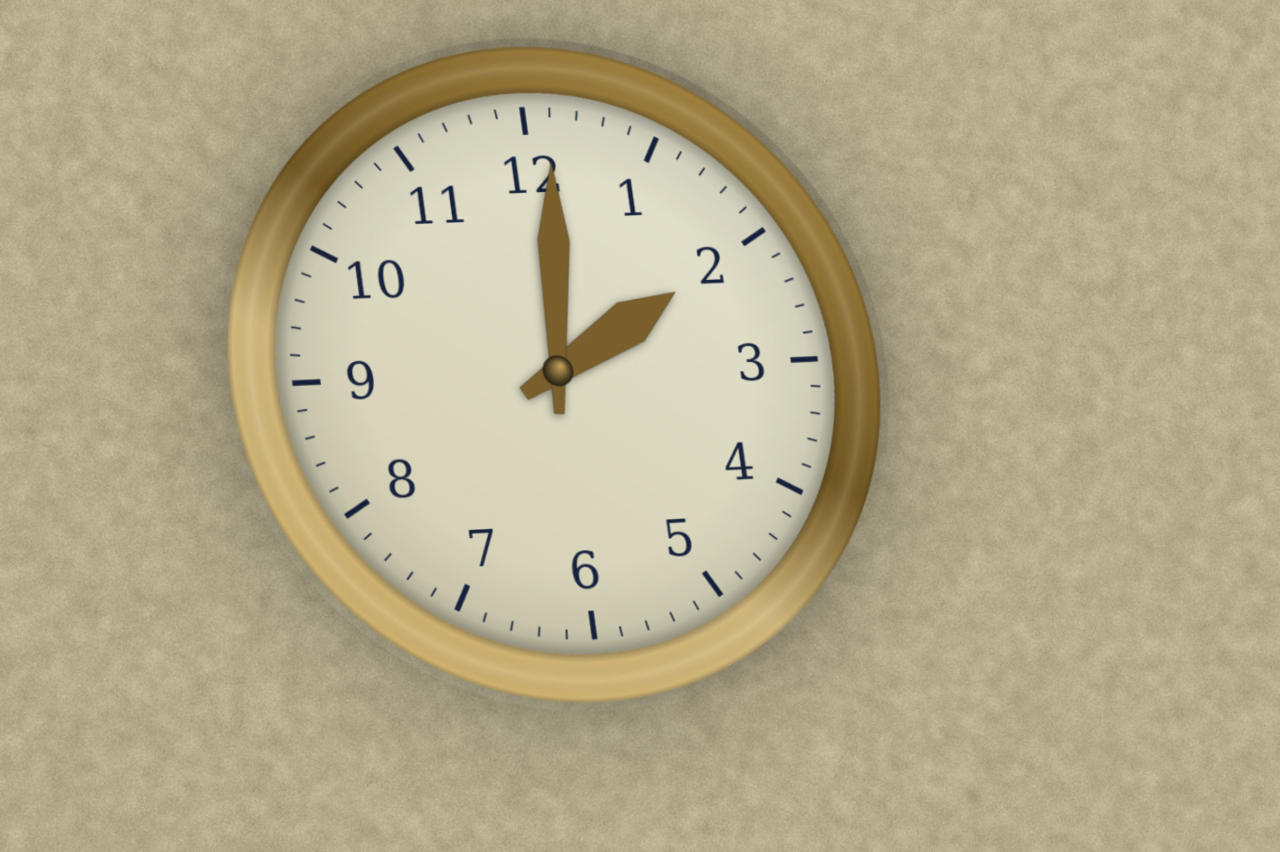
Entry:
2 h 01 min
